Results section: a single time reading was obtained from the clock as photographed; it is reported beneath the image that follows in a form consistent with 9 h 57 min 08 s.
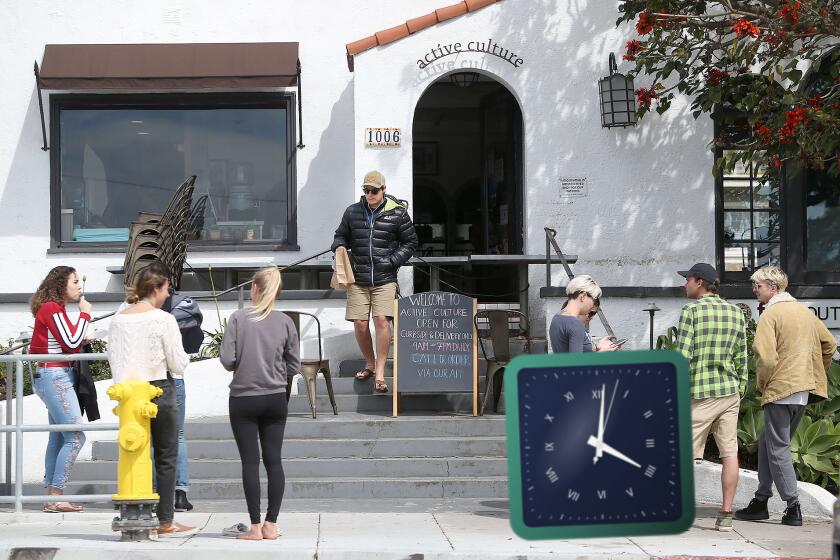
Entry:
4 h 01 min 03 s
